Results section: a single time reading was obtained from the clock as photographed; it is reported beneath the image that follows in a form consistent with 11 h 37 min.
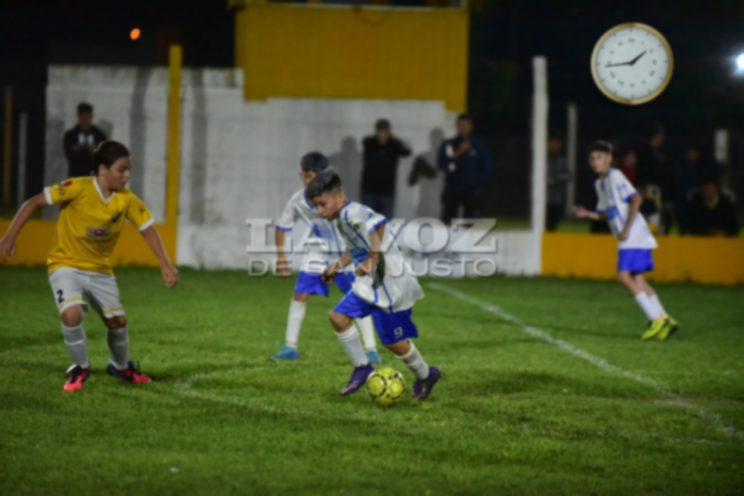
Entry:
1 h 44 min
